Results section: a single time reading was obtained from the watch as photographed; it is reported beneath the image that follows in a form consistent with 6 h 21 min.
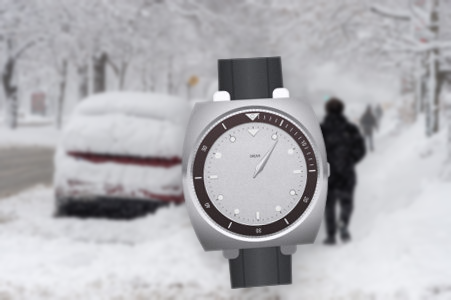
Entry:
1 h 06 min
